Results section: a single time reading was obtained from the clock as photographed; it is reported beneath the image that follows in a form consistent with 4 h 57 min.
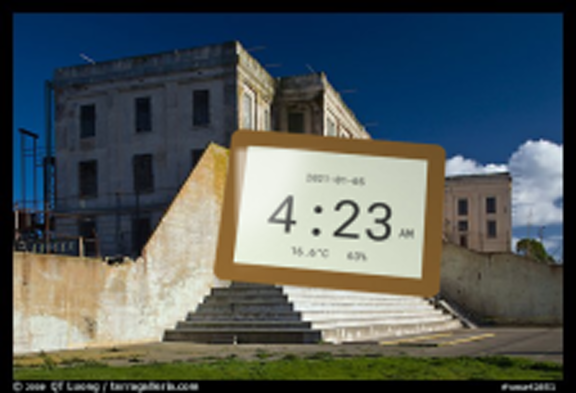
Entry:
4 h 23 min
